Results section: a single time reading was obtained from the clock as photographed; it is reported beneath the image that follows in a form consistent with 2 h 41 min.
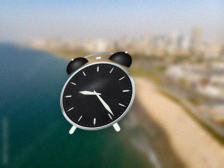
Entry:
9 h 24 min
